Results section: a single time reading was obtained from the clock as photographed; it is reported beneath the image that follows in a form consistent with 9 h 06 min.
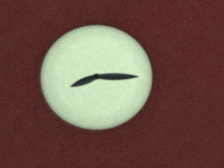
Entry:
8 h 15 min
